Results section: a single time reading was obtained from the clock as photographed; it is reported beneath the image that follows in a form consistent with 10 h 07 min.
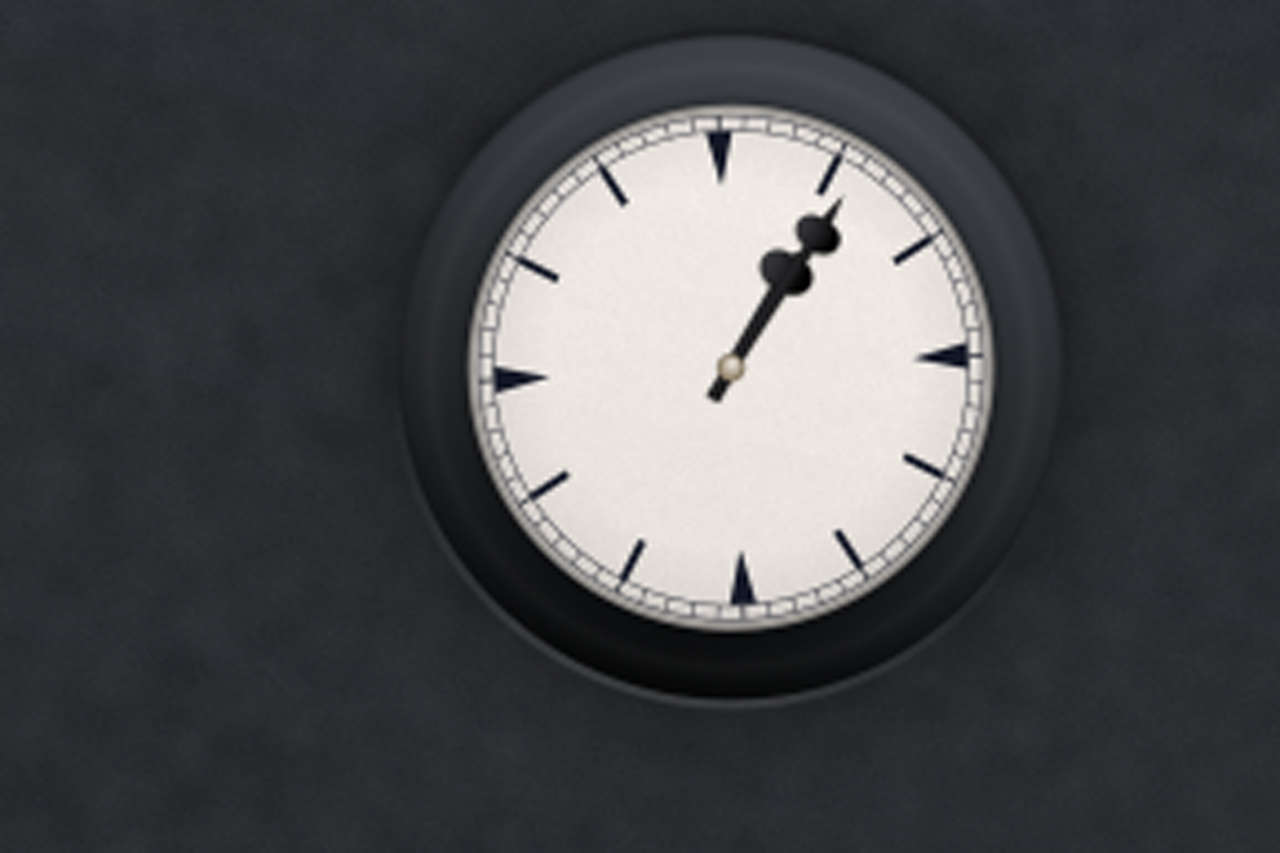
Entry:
1 h 06 min
